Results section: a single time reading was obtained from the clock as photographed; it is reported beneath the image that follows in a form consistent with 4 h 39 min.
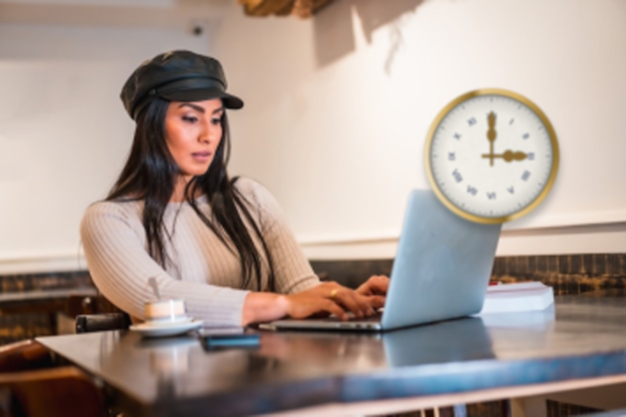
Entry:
3 h 00 min
